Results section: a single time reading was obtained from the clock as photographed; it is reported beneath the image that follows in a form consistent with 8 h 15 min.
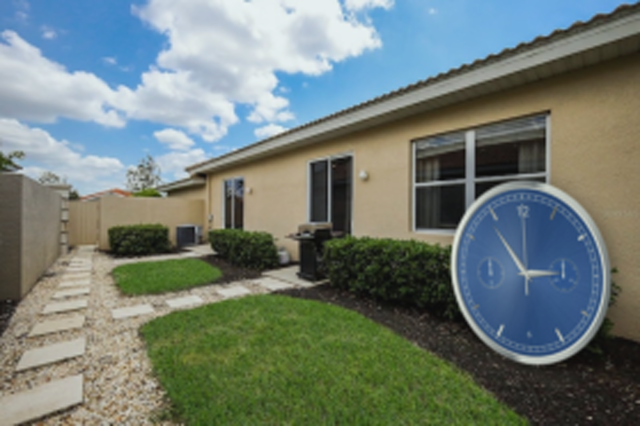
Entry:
2 h 54 min
